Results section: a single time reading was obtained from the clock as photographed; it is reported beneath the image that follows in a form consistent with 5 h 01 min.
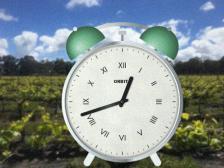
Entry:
12 h 42 min
